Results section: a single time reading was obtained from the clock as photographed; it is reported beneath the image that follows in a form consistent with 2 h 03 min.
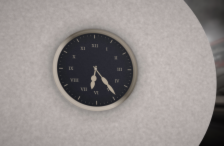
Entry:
6 h 24 min
